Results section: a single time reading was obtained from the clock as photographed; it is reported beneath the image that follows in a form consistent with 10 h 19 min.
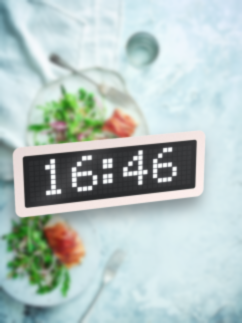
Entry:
16 h 46 min
